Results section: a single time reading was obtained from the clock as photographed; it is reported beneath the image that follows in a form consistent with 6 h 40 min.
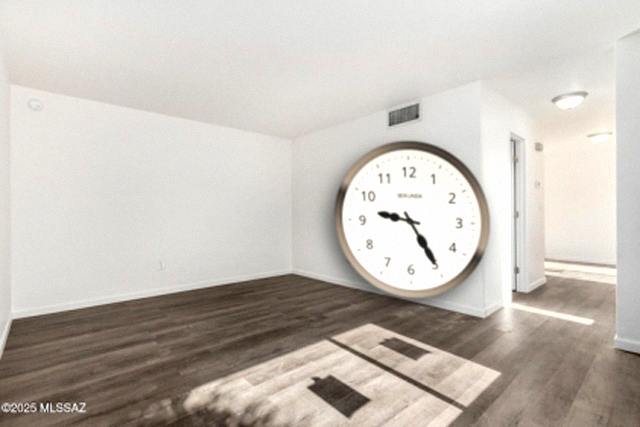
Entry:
9 h 25 min
